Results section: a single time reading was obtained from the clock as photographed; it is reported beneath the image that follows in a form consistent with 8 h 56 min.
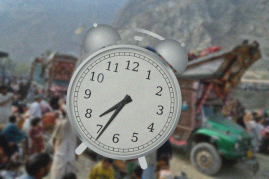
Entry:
7 h 34 min
